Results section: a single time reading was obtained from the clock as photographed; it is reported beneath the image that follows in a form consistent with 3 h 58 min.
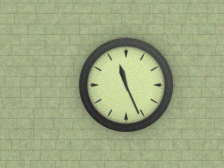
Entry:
11 h 26 min
